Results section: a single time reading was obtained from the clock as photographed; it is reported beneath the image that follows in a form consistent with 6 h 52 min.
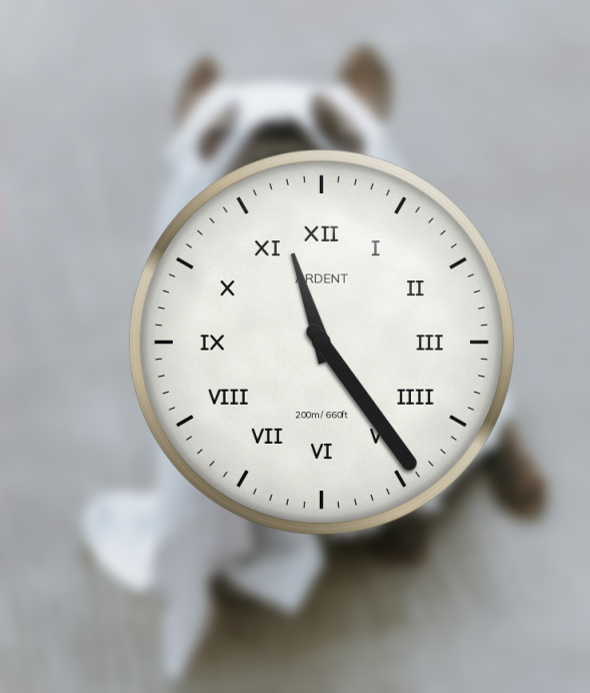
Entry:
11 h 24 min
